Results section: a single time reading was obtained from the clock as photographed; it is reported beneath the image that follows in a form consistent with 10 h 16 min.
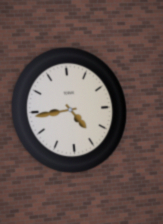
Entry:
4 h 44 min
